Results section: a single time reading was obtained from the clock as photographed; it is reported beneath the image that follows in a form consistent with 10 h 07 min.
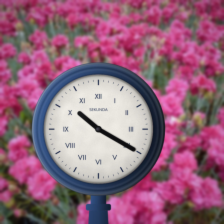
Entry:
10 h 20 min
